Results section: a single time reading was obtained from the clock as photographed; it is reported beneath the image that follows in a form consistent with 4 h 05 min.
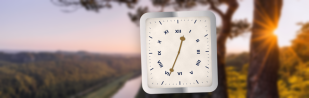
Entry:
12 h 34 min
